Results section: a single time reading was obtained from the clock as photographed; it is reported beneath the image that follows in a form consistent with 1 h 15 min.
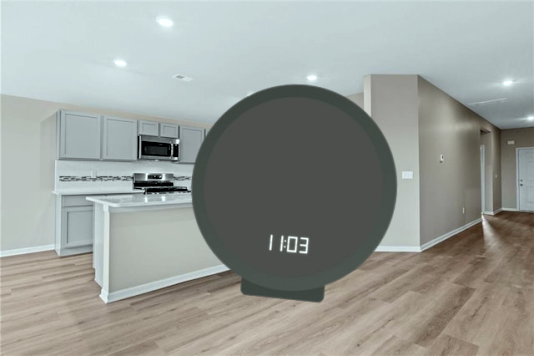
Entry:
11 h 03 min
